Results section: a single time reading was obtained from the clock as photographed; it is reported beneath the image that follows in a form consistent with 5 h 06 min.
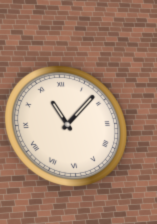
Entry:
11 h 08 min
